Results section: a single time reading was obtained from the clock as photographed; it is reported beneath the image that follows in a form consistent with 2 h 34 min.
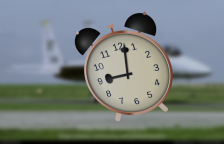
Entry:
9 h 02 min
